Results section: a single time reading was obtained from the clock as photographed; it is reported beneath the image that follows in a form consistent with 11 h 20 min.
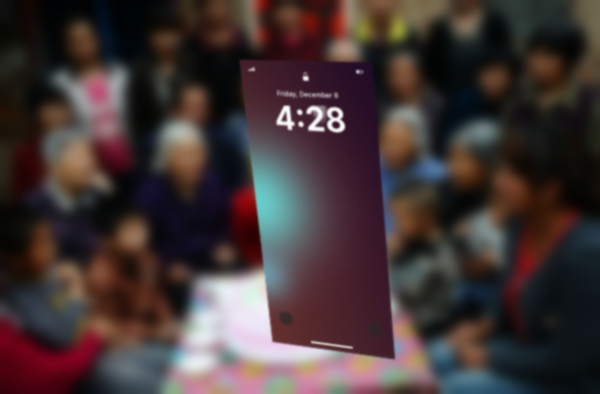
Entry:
4 h 28 min
